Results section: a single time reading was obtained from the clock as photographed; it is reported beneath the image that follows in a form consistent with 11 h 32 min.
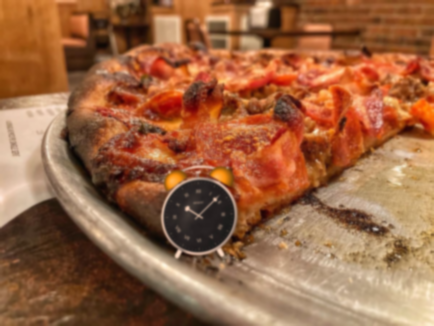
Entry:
10 h 08 min
